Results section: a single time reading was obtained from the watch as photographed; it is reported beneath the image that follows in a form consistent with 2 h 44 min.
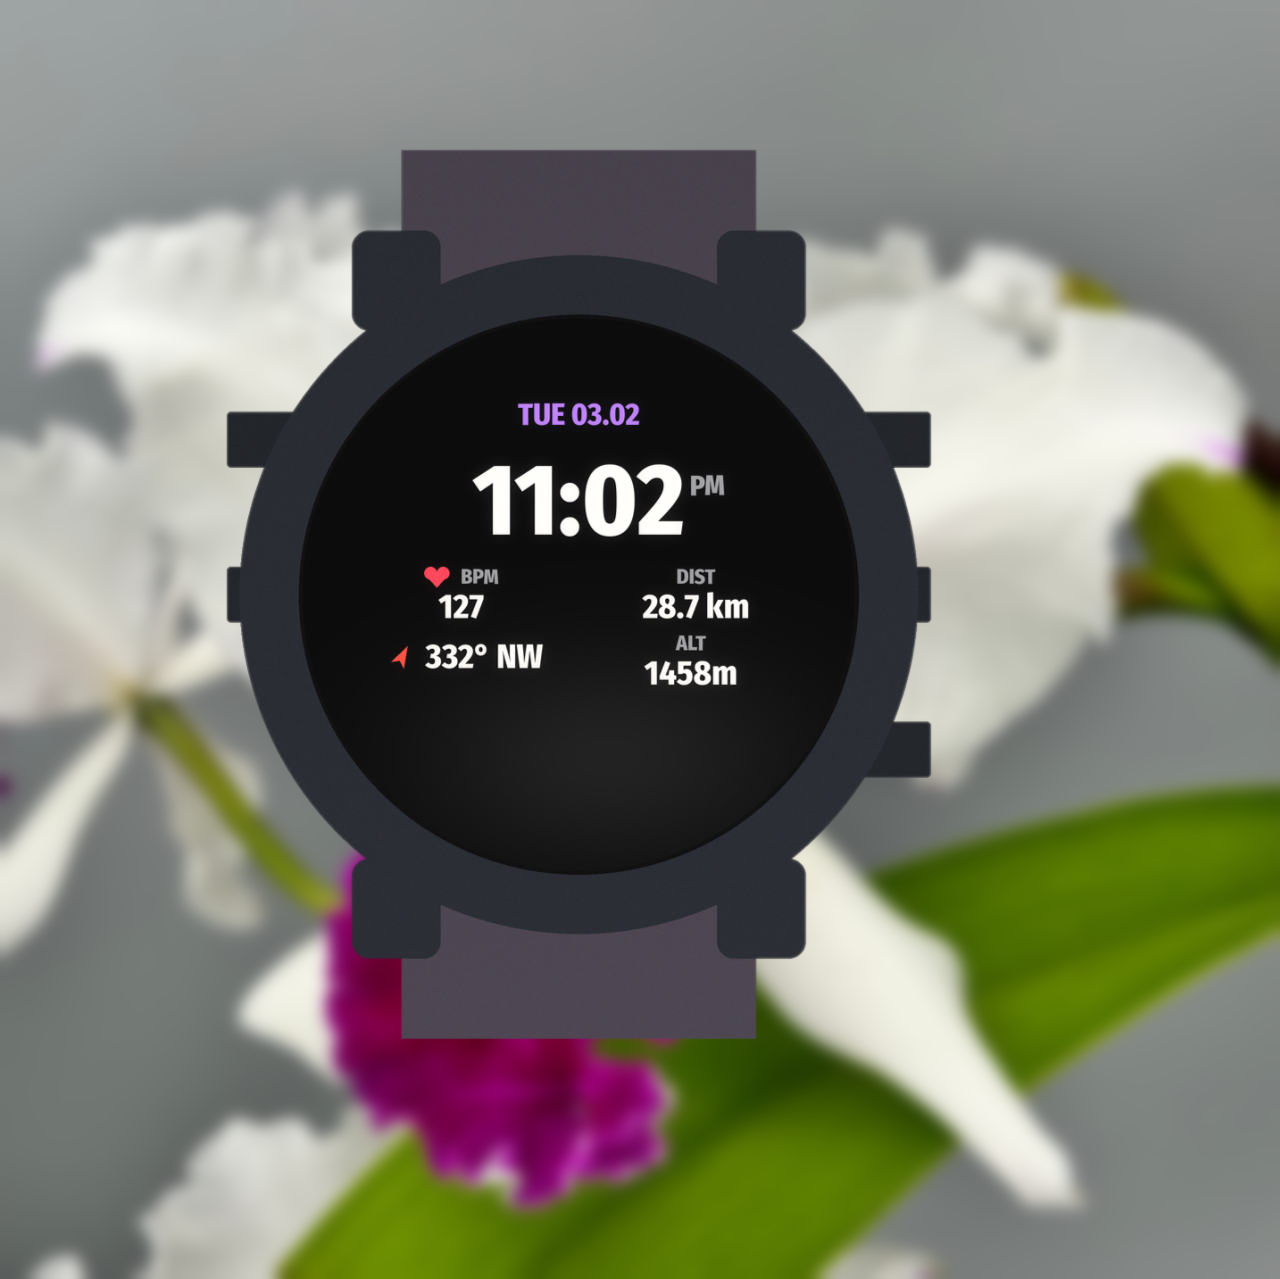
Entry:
11 h 02 min
